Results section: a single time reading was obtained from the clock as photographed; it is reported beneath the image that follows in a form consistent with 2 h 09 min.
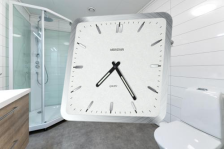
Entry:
7 h 24 min
